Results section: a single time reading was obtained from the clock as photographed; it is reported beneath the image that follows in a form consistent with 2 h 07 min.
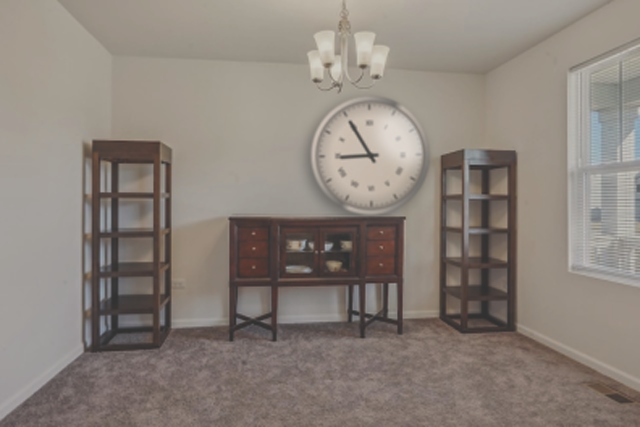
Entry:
8 h 55 min
